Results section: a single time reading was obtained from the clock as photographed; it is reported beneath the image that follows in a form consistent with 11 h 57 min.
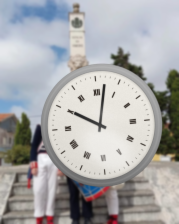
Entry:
10 h 02 min
